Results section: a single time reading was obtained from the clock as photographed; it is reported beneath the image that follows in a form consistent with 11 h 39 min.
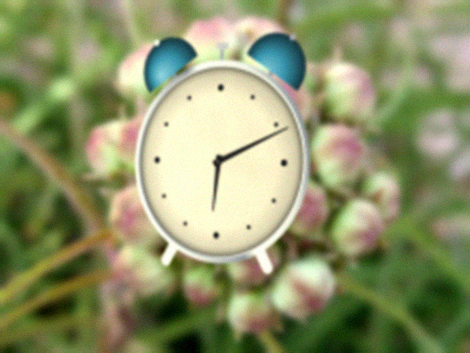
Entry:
6 h 11 min
